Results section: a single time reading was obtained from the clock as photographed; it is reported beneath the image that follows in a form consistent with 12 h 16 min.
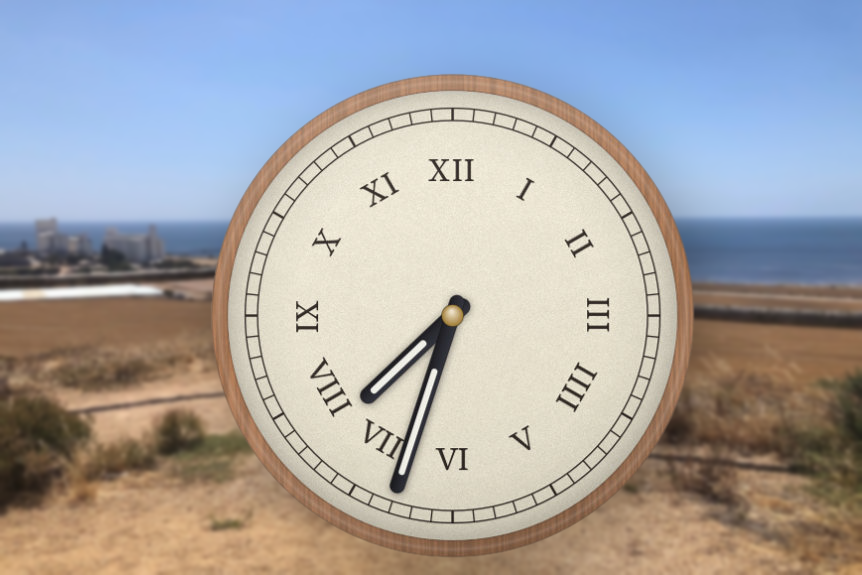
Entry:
7 h 33 min
